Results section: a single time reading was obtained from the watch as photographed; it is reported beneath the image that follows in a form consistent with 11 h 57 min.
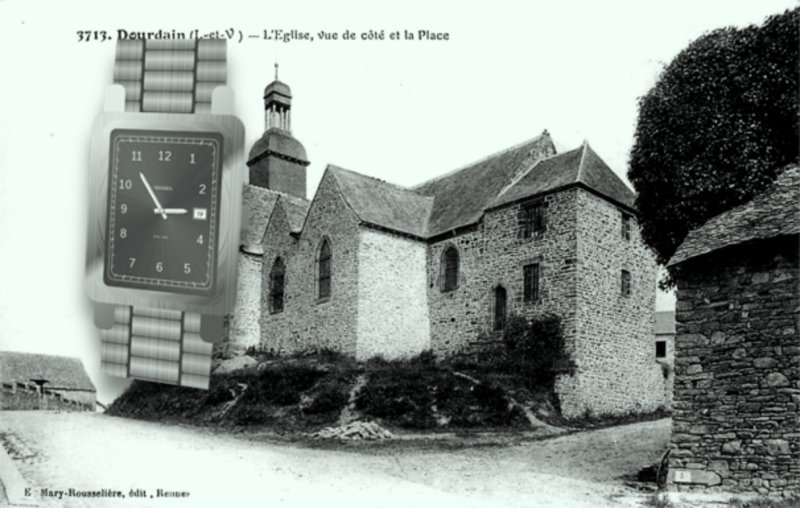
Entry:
2 h 54 min
